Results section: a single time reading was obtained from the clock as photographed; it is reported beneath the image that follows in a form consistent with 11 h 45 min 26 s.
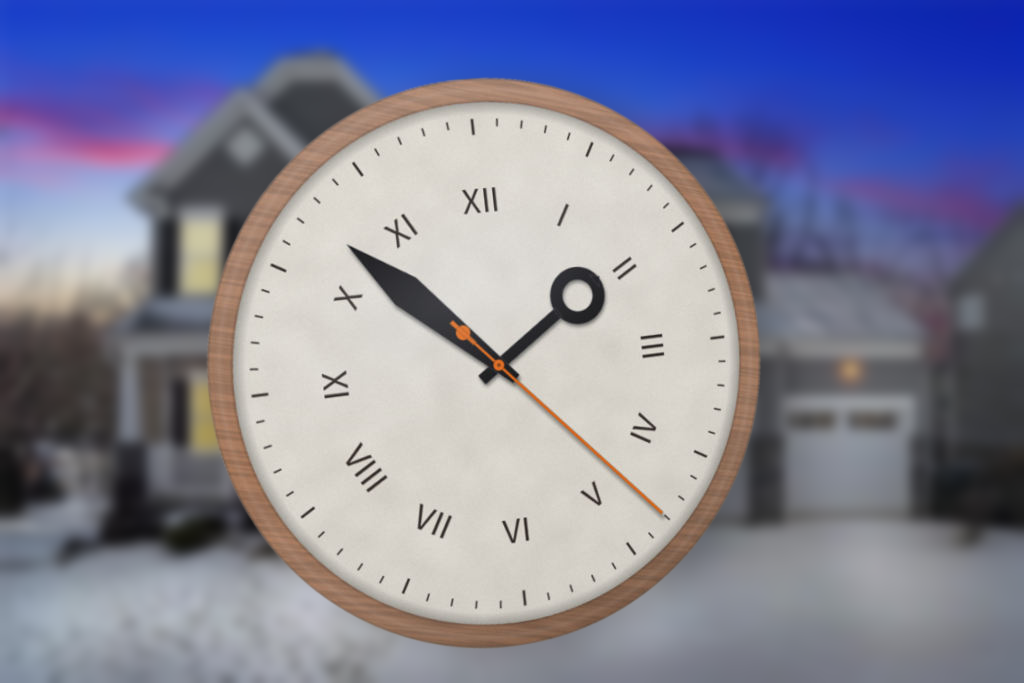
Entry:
1 h 52 min 23 s
